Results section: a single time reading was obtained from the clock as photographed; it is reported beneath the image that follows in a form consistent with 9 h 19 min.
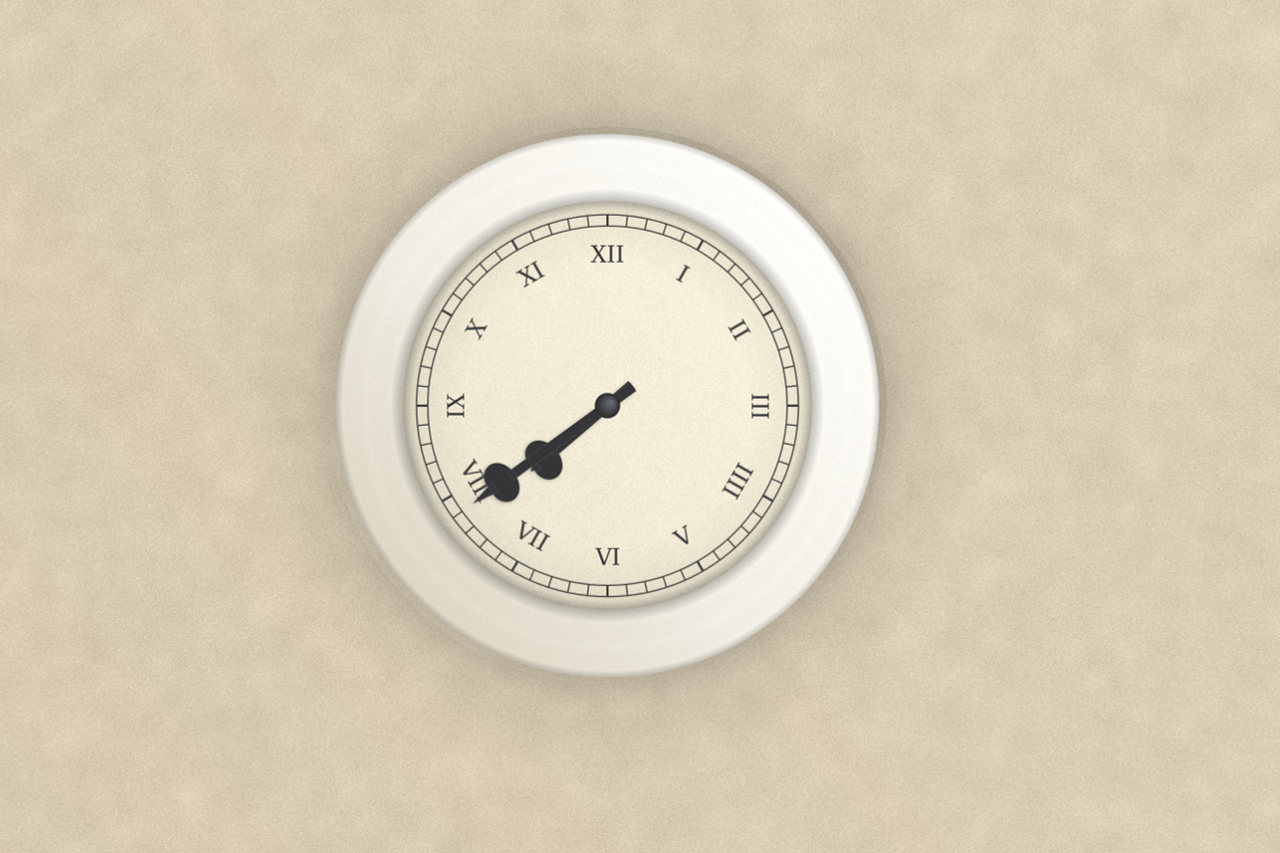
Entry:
7 h 39 min
